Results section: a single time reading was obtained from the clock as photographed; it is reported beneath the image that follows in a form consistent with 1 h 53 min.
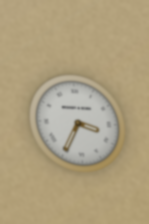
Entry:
3 h 35 min
